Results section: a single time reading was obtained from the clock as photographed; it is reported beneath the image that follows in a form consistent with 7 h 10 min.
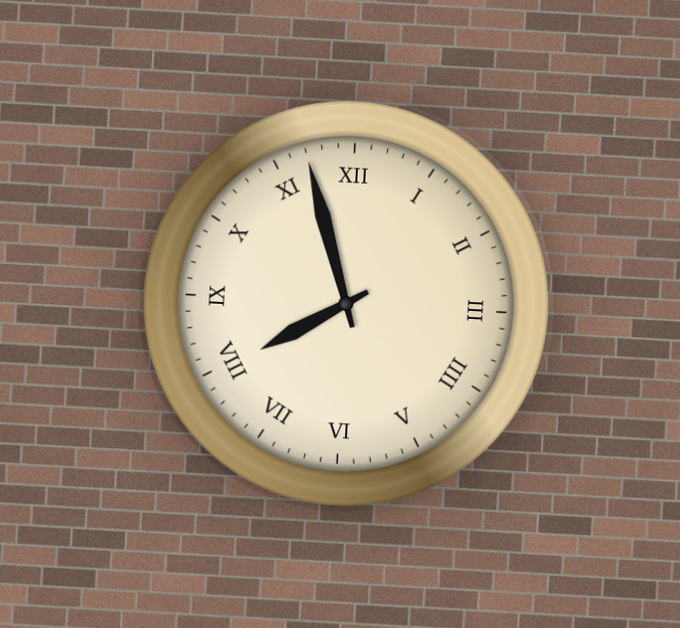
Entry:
7 h 57 min
